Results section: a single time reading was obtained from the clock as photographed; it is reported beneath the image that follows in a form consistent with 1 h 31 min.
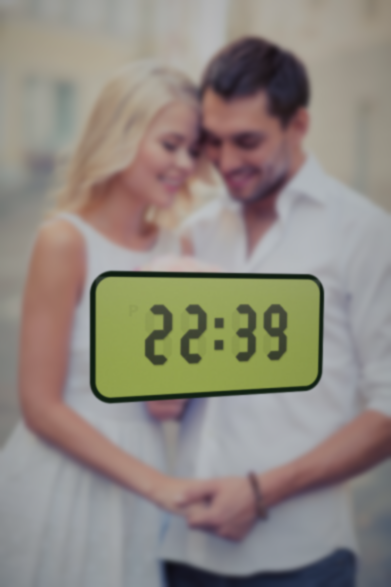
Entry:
22 h 39 min
